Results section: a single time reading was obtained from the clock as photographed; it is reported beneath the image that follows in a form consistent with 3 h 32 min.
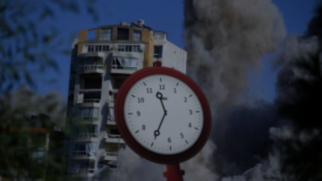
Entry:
11 h 35 min
